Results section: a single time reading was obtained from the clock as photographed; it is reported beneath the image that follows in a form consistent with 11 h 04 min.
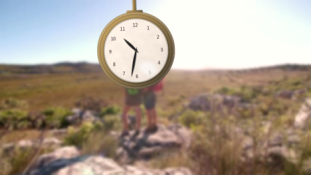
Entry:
10 h 32 min
